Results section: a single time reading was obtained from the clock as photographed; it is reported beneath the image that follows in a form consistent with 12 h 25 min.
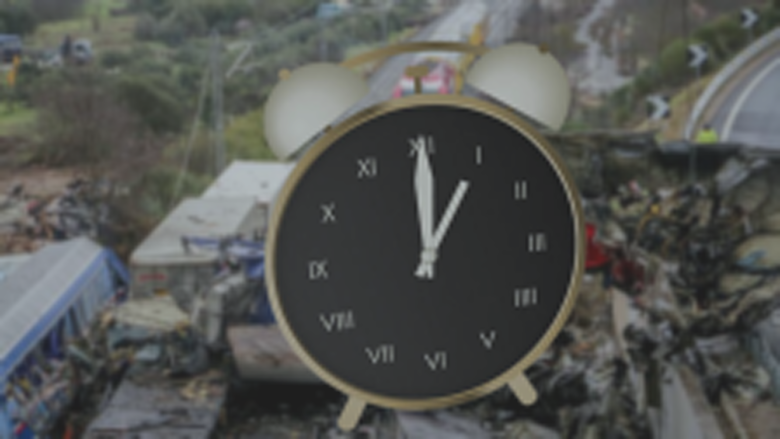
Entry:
1 h 00 min
